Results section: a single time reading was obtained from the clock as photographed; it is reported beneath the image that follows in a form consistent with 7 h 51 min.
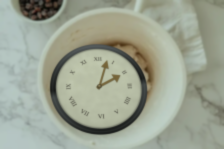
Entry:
2 h 03 min
